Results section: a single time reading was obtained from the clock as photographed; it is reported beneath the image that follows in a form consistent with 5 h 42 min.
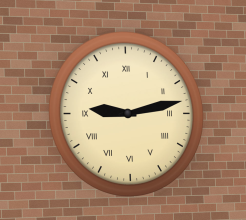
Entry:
9 h 13 min
